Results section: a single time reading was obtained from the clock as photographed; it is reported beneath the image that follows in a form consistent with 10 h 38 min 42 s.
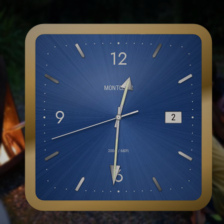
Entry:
12 h 30 min 42 s
